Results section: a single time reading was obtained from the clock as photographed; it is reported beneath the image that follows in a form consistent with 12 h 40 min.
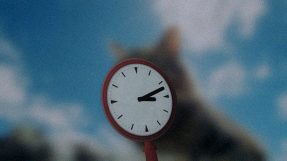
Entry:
3 h 12 min
